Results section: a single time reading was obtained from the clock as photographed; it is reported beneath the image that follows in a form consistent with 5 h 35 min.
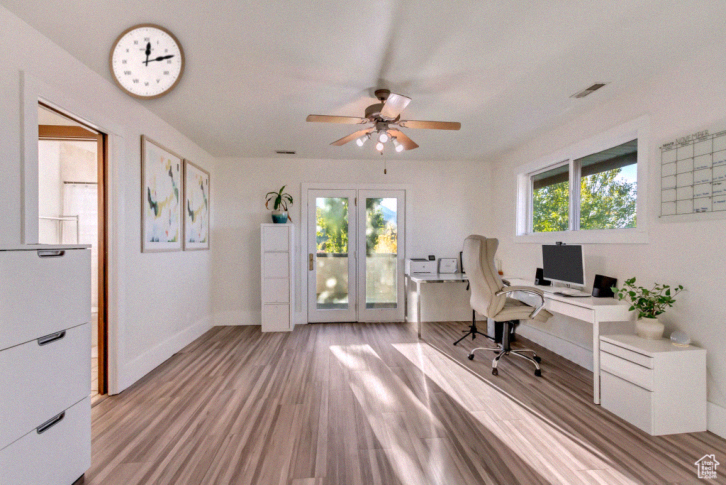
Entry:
12 h 13 min
